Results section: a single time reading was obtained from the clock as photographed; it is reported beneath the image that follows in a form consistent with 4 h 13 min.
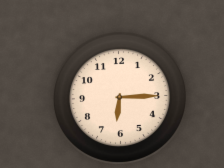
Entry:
6 h 15 min
